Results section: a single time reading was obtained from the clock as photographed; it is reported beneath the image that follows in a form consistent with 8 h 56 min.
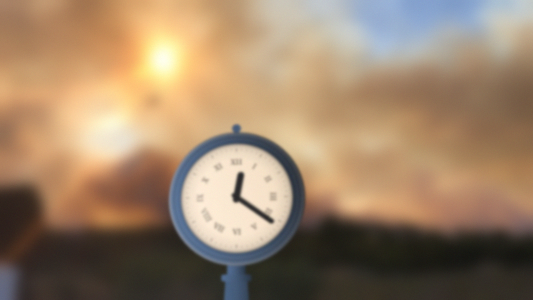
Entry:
12 h 21 min
